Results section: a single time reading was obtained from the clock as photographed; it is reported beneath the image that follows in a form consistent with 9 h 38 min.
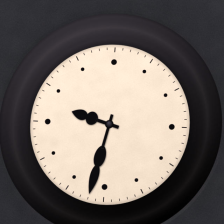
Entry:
9 h 32 min
